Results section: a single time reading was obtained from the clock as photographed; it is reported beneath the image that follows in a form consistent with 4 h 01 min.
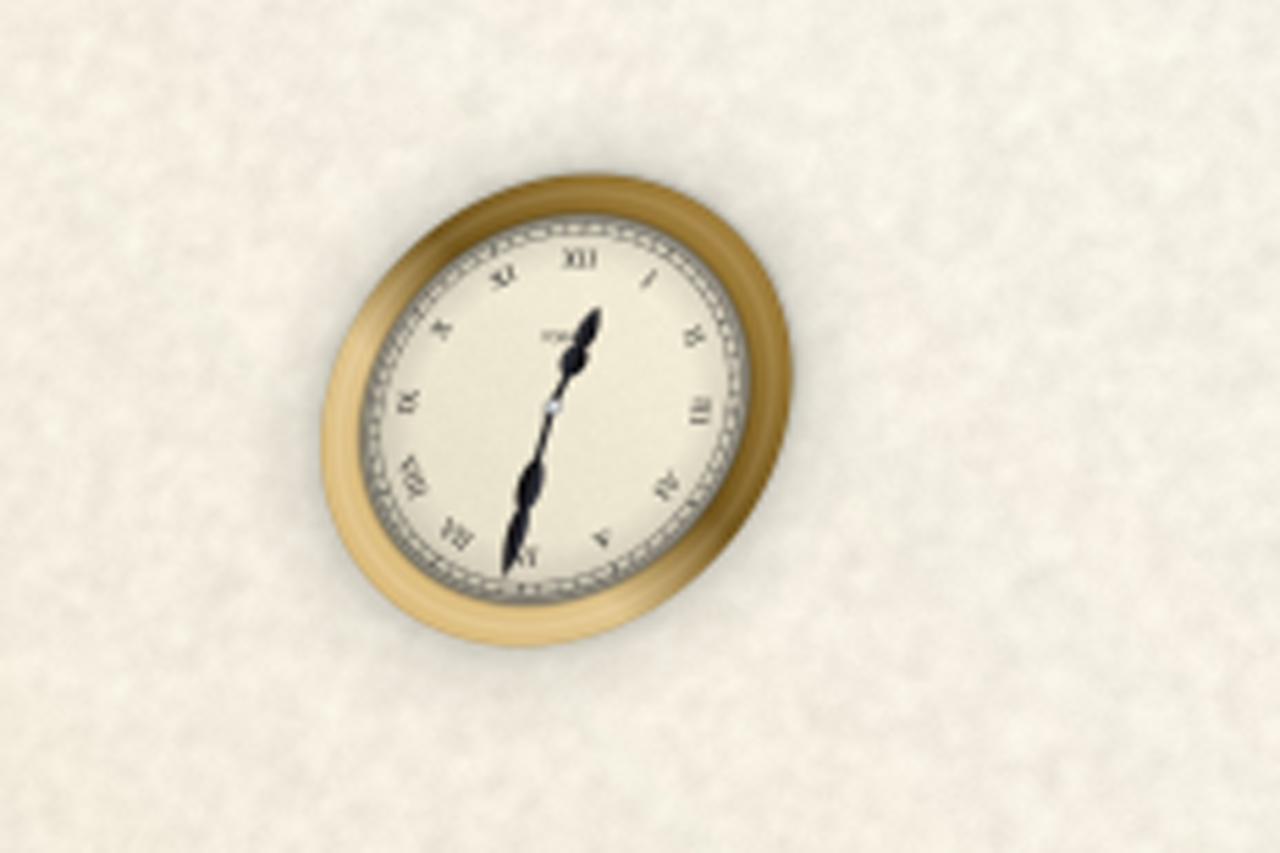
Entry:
12 h 31 min
